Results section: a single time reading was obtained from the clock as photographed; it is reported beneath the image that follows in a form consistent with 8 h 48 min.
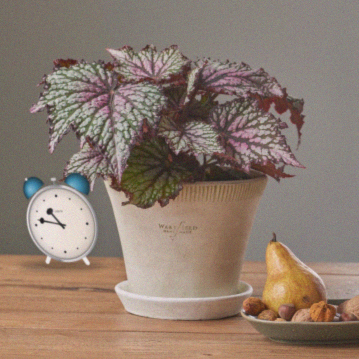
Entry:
10 h 47 min
